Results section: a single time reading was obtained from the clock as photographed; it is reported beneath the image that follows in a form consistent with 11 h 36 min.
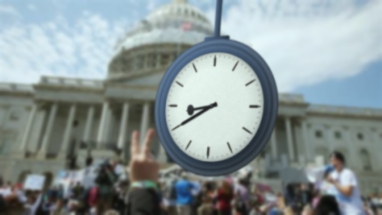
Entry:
8 h 40 min
